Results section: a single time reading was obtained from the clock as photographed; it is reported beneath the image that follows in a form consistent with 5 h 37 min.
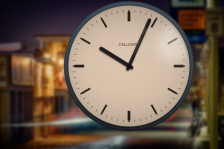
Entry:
10 h 04 min
